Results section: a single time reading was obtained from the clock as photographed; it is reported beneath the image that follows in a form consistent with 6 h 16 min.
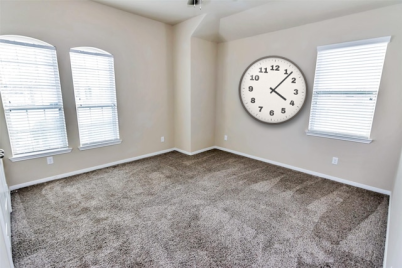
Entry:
4 h 07 min
